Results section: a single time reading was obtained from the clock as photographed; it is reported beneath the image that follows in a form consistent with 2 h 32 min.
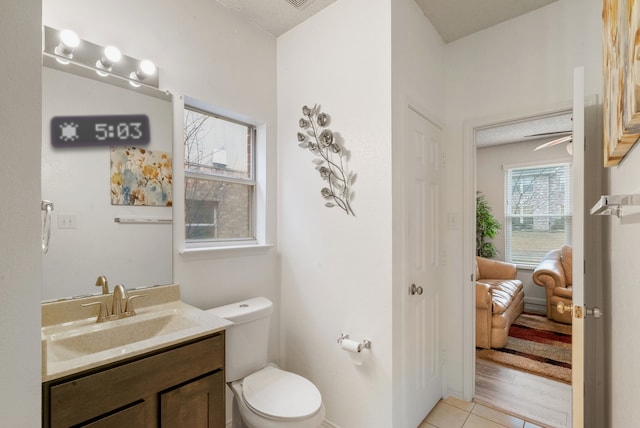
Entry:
5 h 03 min
